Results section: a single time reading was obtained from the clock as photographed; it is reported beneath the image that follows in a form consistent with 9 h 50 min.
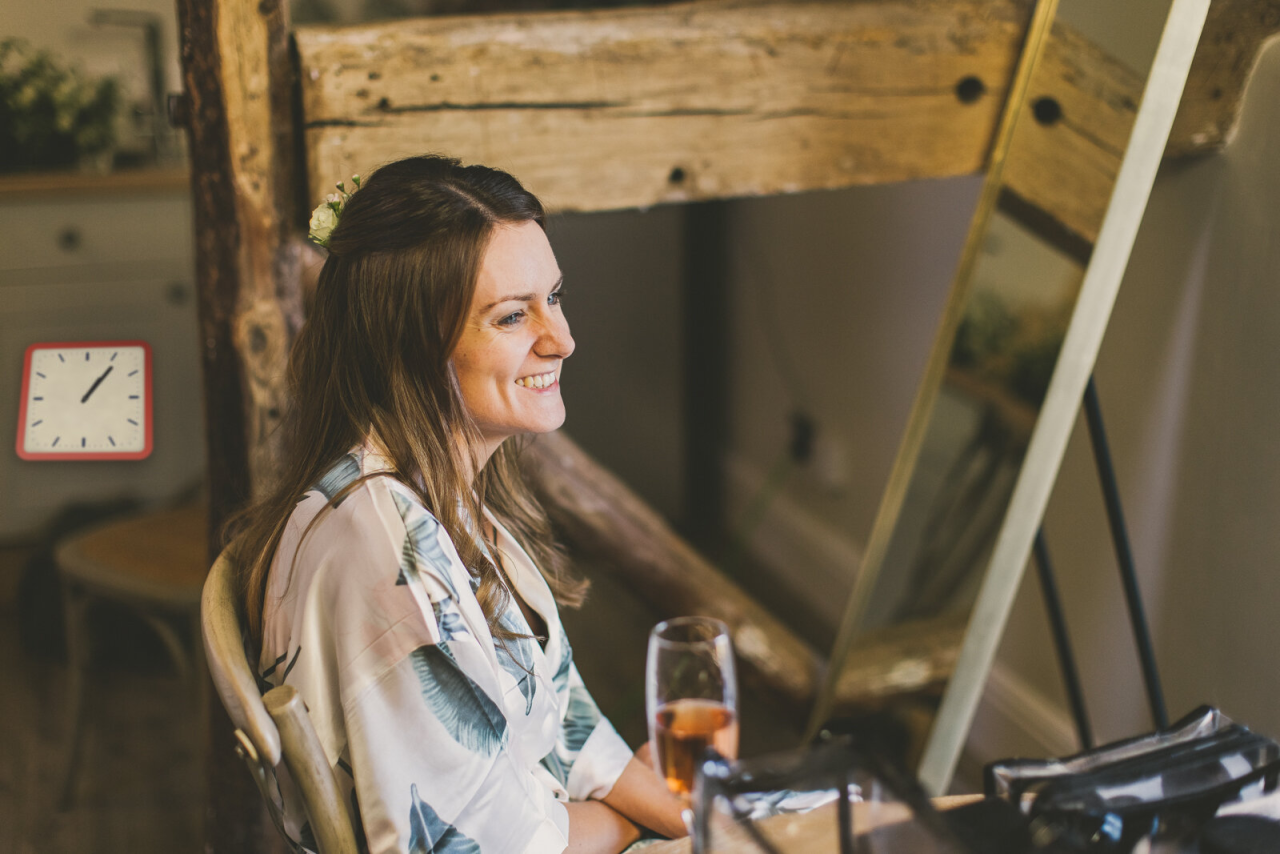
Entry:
1 h 06 min
